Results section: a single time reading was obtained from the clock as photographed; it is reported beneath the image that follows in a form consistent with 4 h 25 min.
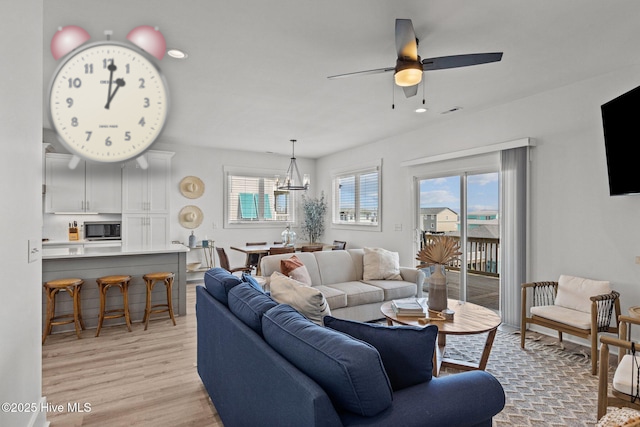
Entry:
1 h 01 min
